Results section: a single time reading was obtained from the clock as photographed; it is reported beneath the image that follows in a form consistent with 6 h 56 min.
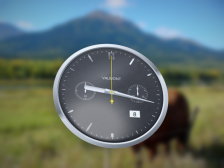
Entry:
9 h 17 min
